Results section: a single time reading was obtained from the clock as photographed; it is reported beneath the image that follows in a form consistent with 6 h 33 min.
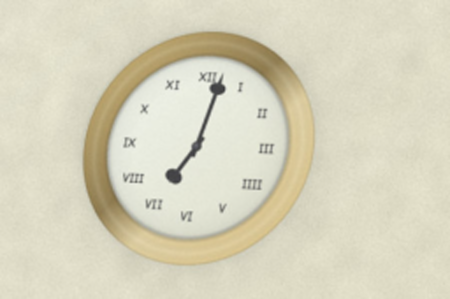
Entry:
7 h 02 min
